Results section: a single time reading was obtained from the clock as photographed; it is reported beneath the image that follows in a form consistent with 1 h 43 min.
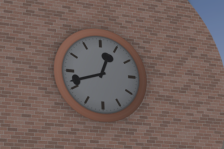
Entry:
12 h 42 min
